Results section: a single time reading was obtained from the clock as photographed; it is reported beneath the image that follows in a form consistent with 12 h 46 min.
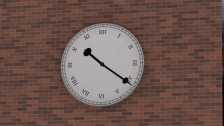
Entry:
10 h 21 min
